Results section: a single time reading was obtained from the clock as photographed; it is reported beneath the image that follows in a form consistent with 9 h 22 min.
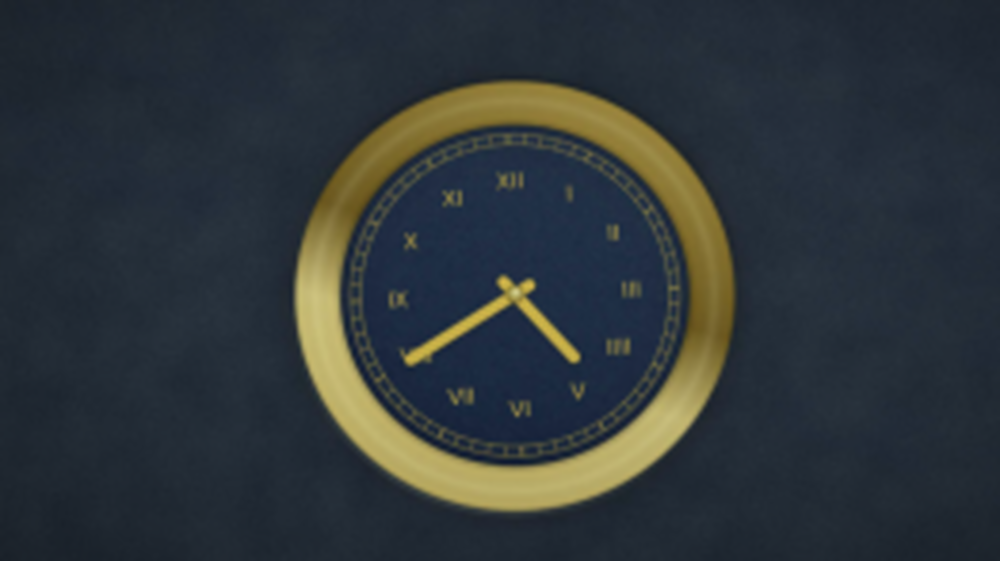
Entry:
4 h 40 min
